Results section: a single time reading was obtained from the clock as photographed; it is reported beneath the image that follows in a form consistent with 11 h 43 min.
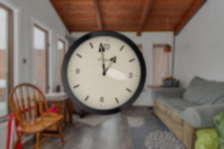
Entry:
12 h 58 min
